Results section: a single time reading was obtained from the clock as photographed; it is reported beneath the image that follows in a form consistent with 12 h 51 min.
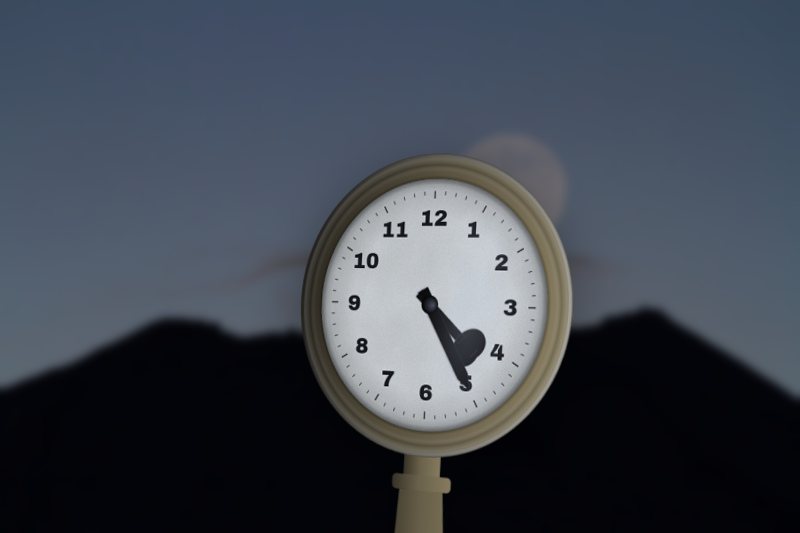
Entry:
4 h 25 min
